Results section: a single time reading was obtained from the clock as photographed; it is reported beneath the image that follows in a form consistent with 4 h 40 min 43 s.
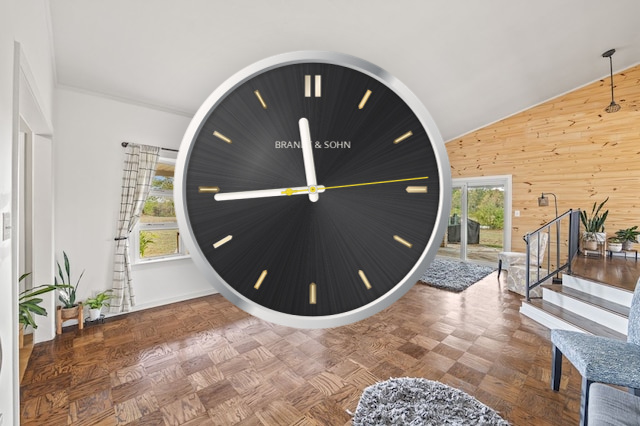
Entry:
11 h 44 min 14 s
